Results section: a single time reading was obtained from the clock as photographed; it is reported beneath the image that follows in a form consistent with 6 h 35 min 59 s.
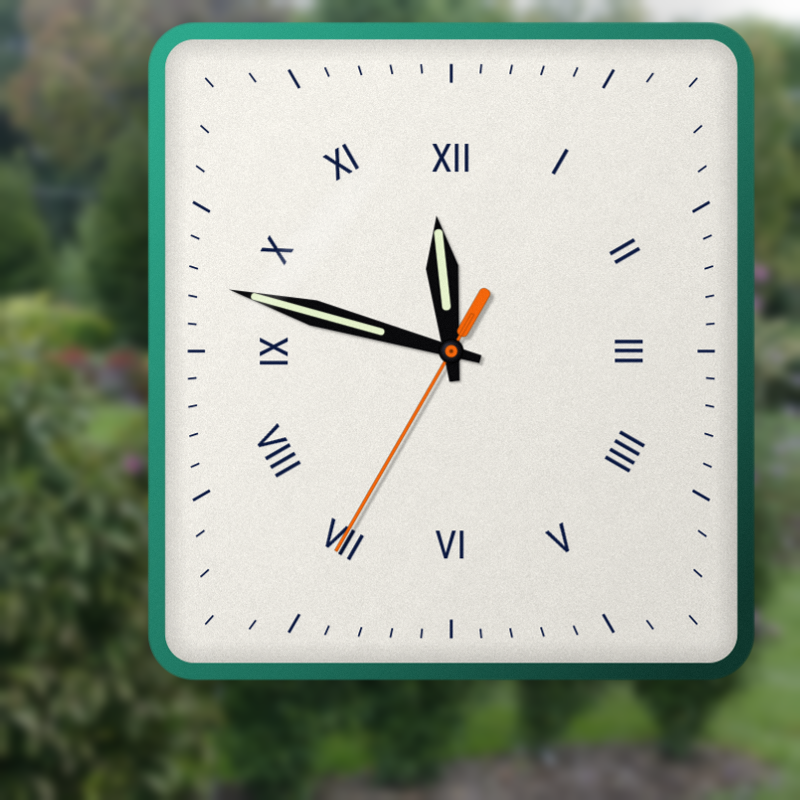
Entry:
11 h 47 min 35 s
